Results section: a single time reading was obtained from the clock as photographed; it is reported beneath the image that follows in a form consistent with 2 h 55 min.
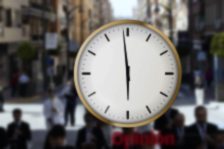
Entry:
5 h 59 min
